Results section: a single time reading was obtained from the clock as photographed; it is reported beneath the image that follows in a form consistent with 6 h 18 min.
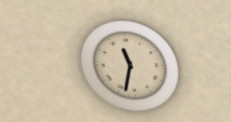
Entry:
11 h 33 min
